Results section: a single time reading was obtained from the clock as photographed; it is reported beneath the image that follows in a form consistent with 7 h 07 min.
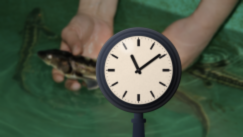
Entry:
11 h 09 min
